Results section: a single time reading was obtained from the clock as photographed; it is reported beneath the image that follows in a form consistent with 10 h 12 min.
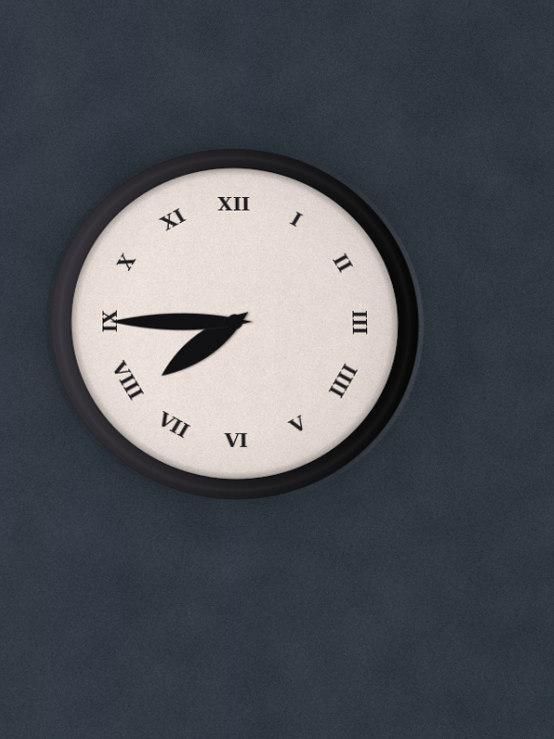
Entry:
7 h 45 min
